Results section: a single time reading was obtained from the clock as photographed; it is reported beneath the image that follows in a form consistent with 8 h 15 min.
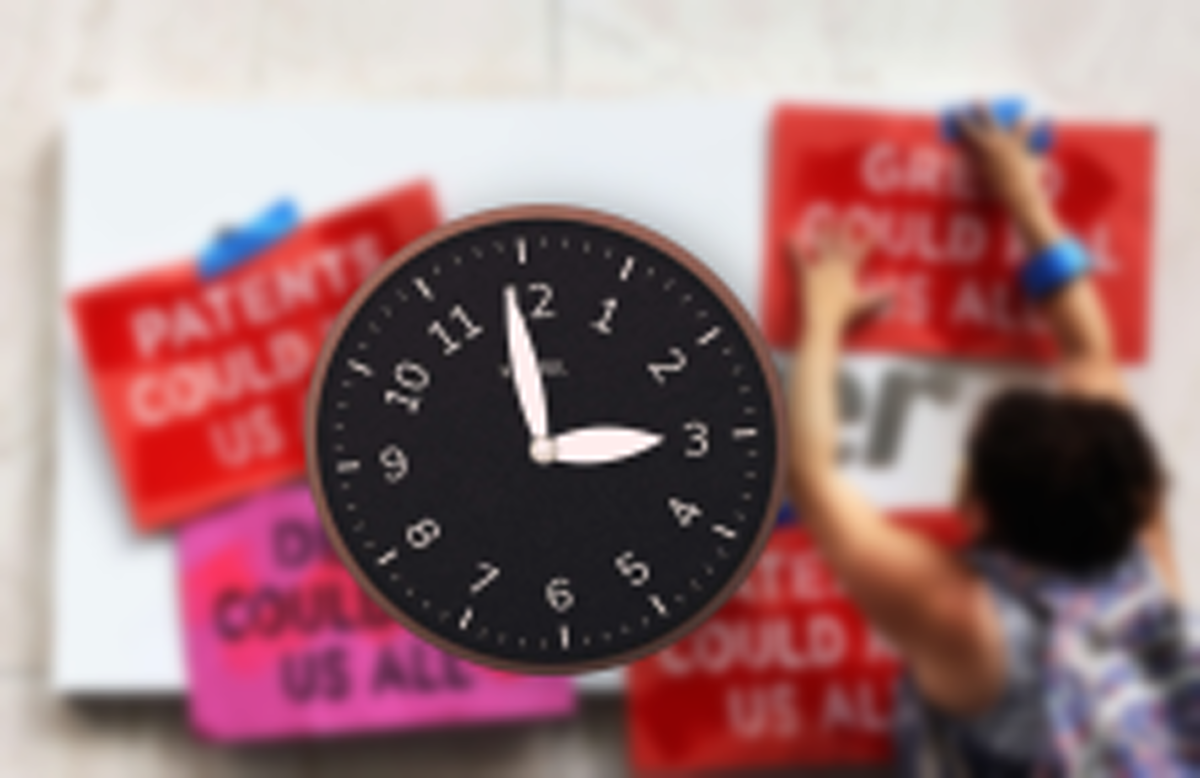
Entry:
2 h 59 min
